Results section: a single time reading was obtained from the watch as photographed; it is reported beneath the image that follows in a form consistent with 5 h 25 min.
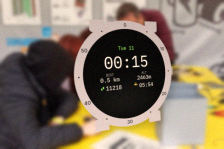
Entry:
0 h 15 min
